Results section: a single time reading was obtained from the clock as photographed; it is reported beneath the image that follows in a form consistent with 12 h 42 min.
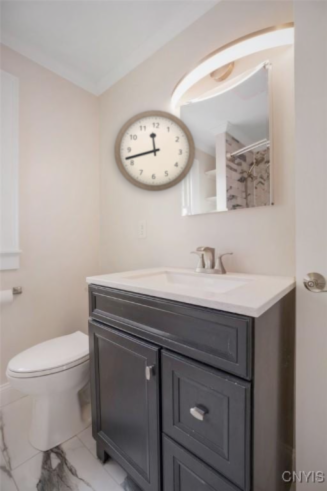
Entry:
11 h 42 min
